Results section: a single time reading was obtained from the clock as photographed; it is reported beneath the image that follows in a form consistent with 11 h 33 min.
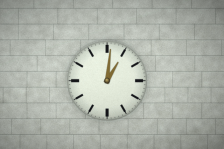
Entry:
1 h 01 min
